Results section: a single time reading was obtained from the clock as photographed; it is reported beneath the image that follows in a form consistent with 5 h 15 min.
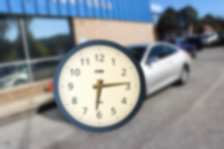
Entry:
6 h 14 min
